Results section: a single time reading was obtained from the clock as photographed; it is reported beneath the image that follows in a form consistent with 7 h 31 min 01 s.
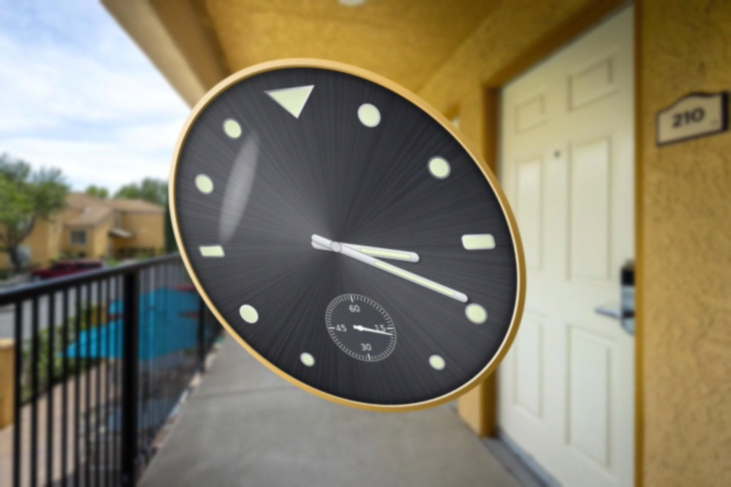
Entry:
3 h 19 min 17 s
